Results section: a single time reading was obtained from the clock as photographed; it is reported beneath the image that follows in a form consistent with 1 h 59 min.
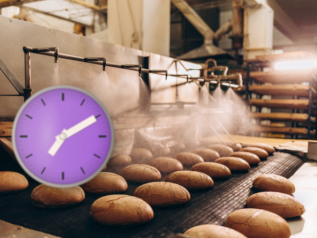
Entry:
7 h 10 min
